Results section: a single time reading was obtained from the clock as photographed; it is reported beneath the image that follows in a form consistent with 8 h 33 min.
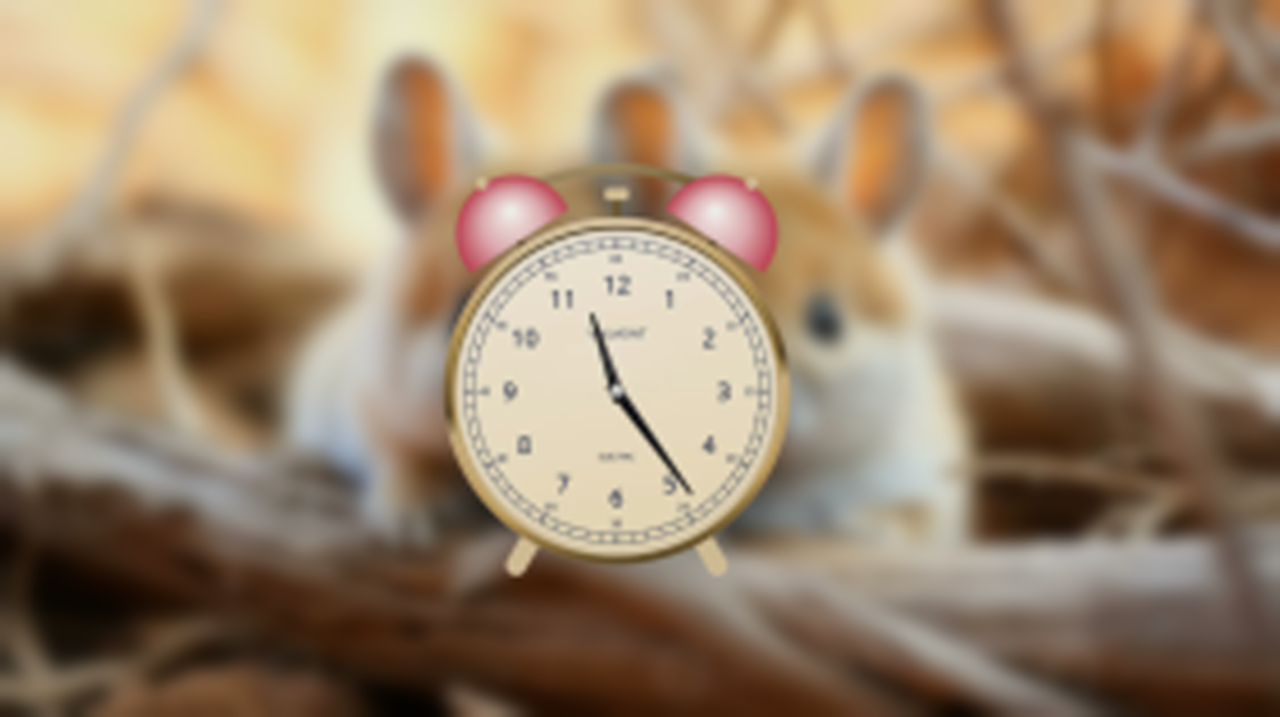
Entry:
11 h 24 min
